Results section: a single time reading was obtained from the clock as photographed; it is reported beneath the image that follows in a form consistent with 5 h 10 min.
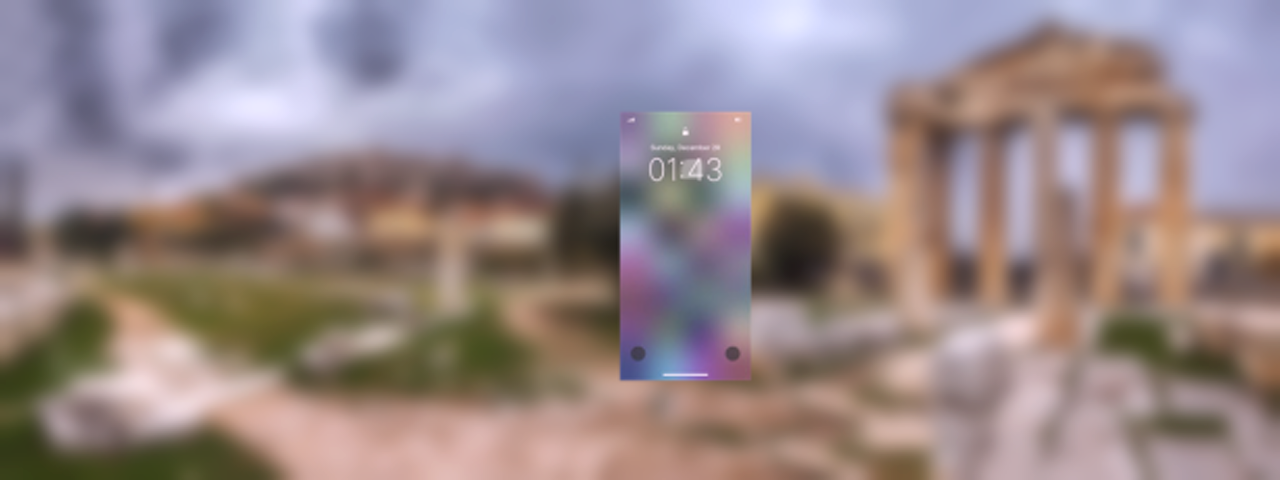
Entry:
1 h 43 min
